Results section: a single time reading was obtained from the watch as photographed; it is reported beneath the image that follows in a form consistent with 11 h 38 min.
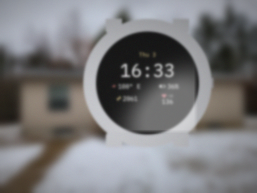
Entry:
16 h 33 min
